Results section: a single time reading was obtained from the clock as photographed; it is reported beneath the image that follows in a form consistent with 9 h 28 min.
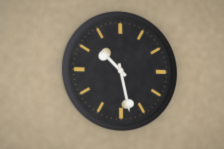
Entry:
10 h 28 min
